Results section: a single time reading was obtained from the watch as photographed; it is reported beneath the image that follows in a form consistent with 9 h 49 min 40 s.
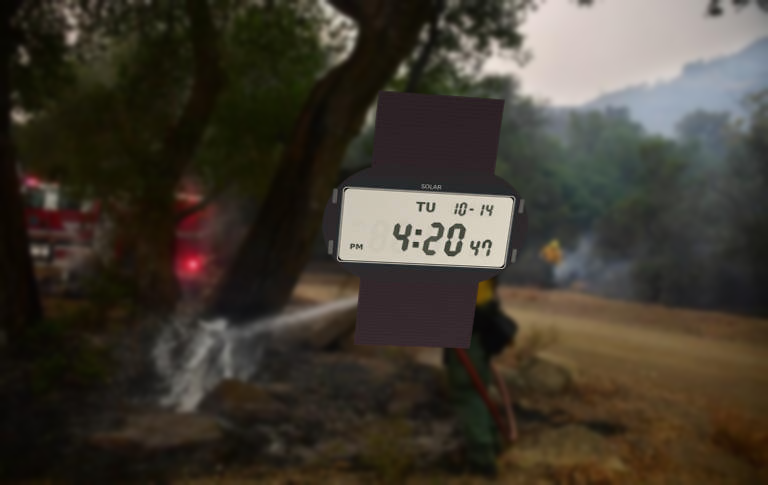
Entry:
4 h 20 min 47 s
